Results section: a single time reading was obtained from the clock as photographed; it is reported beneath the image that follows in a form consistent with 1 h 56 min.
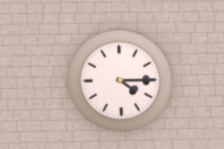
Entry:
4 h 15 min
